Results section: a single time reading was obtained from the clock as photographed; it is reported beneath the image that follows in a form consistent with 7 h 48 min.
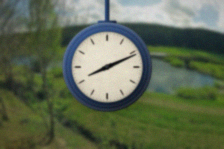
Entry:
8 h 11 min
